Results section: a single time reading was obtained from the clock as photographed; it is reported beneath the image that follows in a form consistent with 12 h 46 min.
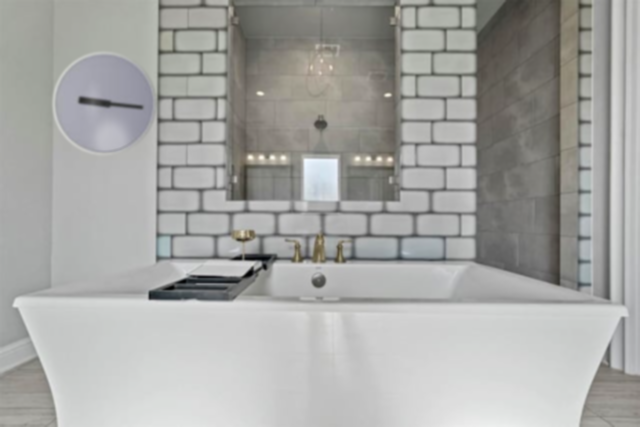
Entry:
9 h 16 min
